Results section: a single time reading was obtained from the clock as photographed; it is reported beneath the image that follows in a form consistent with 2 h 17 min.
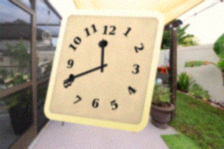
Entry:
11 h 41 min
